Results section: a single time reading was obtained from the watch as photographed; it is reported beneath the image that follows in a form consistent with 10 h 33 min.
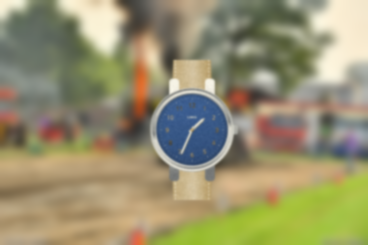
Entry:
1 h 34 min
